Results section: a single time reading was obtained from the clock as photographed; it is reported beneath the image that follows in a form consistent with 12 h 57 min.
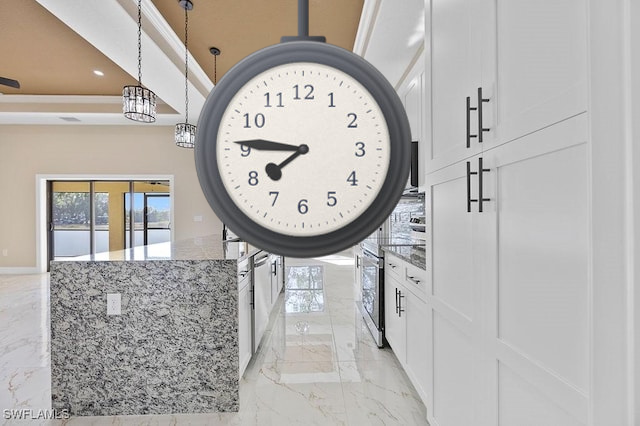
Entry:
7 h 46 min
